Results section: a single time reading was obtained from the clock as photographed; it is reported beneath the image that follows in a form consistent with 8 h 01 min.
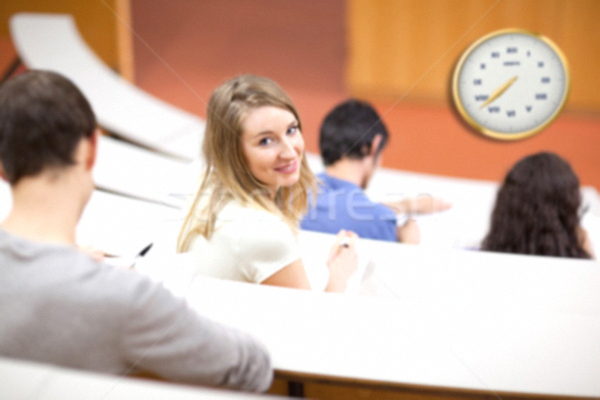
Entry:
7 h 38 min
